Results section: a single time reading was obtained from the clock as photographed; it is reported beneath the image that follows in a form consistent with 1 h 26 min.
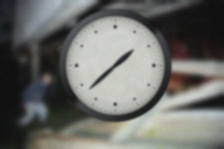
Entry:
1 h 38 min
